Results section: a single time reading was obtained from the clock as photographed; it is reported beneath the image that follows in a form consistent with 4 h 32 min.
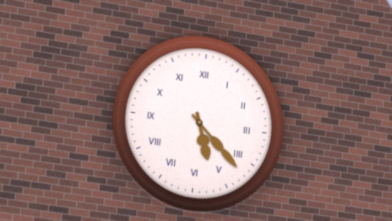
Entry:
5 h 22 min
